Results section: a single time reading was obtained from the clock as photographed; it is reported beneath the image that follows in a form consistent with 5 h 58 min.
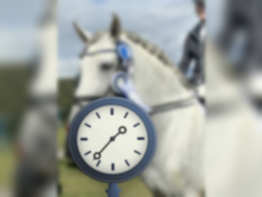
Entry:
1 h 37 min
